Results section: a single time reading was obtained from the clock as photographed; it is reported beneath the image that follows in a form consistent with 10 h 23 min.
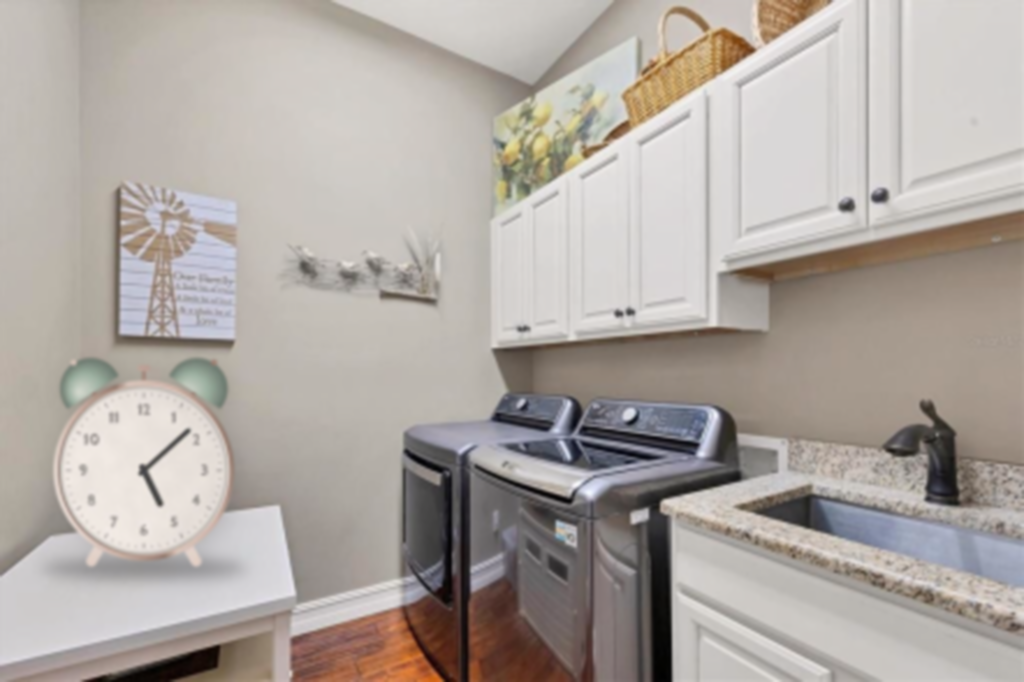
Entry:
5 h 08 min
